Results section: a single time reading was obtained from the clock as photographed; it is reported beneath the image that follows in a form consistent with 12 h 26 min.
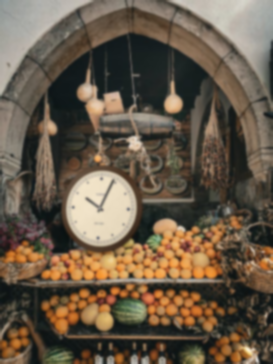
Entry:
10 h 04 min
